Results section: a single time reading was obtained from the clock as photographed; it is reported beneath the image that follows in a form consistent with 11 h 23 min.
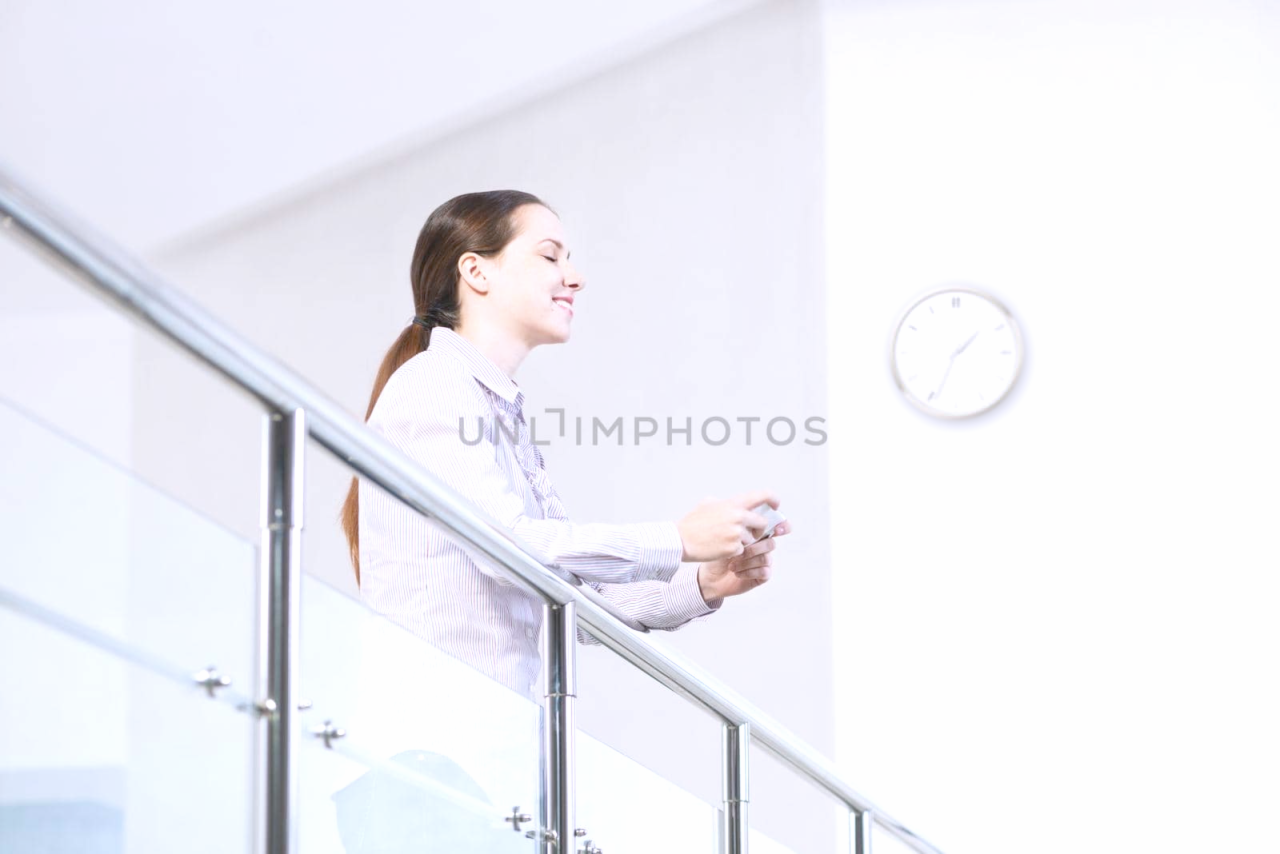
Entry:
1 h 34 min
